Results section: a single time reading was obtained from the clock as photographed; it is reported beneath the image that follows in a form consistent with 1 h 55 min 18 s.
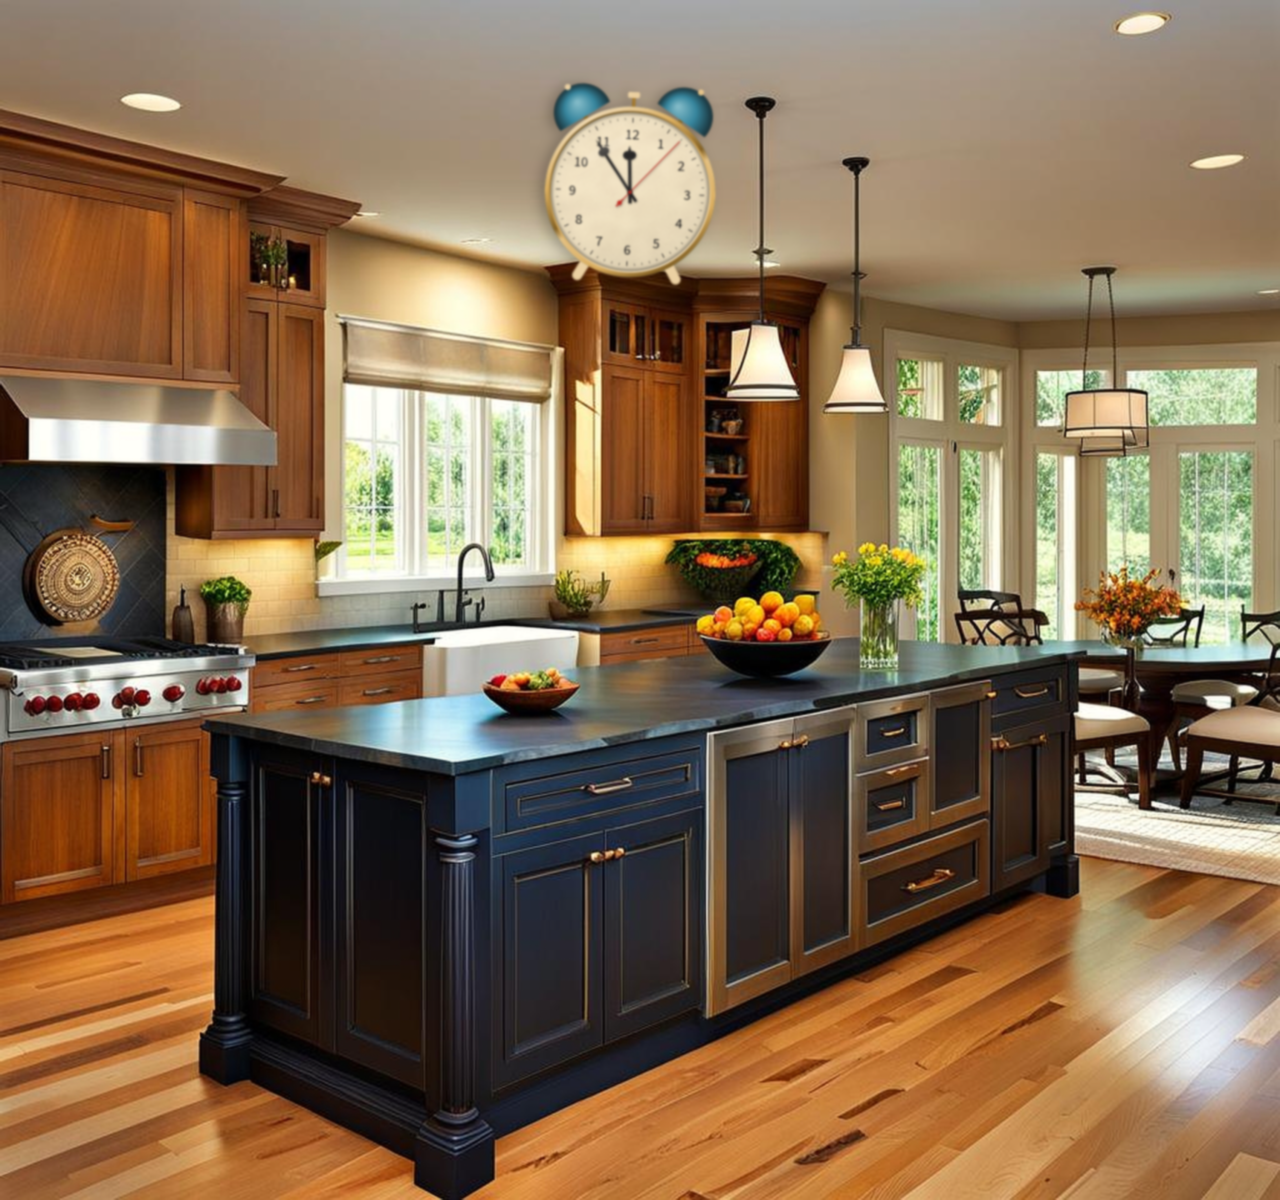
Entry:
11 h 54 min 07 s
